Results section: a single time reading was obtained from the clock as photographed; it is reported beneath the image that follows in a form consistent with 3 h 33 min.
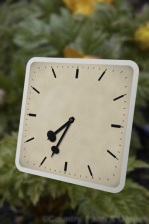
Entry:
7 h 34 min
